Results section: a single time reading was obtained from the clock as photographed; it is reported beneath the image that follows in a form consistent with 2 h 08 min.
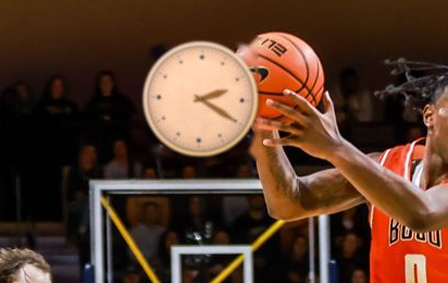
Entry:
2 h 20 min
